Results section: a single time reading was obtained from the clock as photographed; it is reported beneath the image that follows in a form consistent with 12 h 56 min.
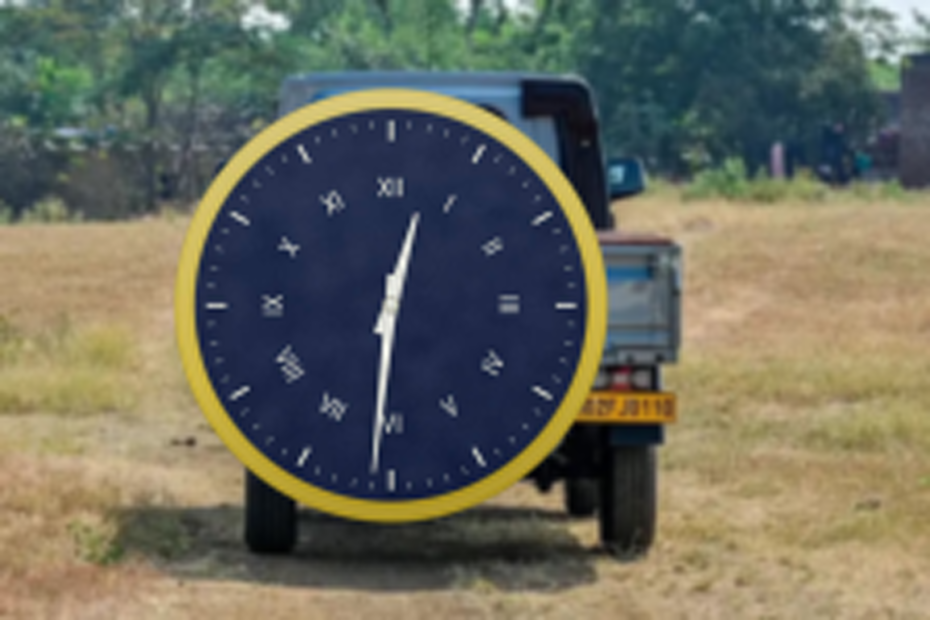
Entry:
12 h 31 min
